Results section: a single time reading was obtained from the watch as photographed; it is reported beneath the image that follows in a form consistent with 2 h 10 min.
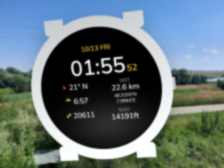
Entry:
1 h 55 min
